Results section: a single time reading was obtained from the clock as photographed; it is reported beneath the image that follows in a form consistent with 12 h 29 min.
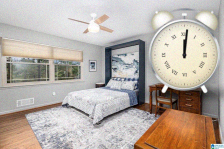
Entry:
12 h 01 min
